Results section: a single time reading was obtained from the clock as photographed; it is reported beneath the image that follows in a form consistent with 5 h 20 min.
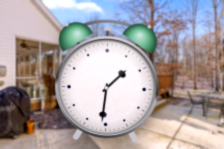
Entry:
1 h 31 min
